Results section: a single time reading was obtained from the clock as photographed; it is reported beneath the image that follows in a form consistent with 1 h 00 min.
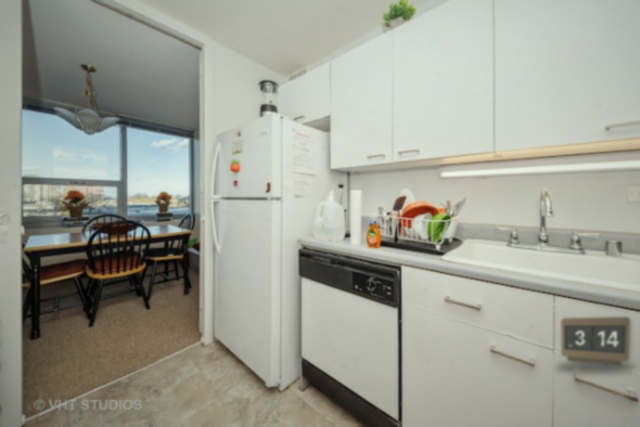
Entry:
3 h 14 min
